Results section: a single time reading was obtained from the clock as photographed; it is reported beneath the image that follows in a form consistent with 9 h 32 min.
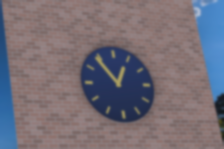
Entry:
12 h 54 min
